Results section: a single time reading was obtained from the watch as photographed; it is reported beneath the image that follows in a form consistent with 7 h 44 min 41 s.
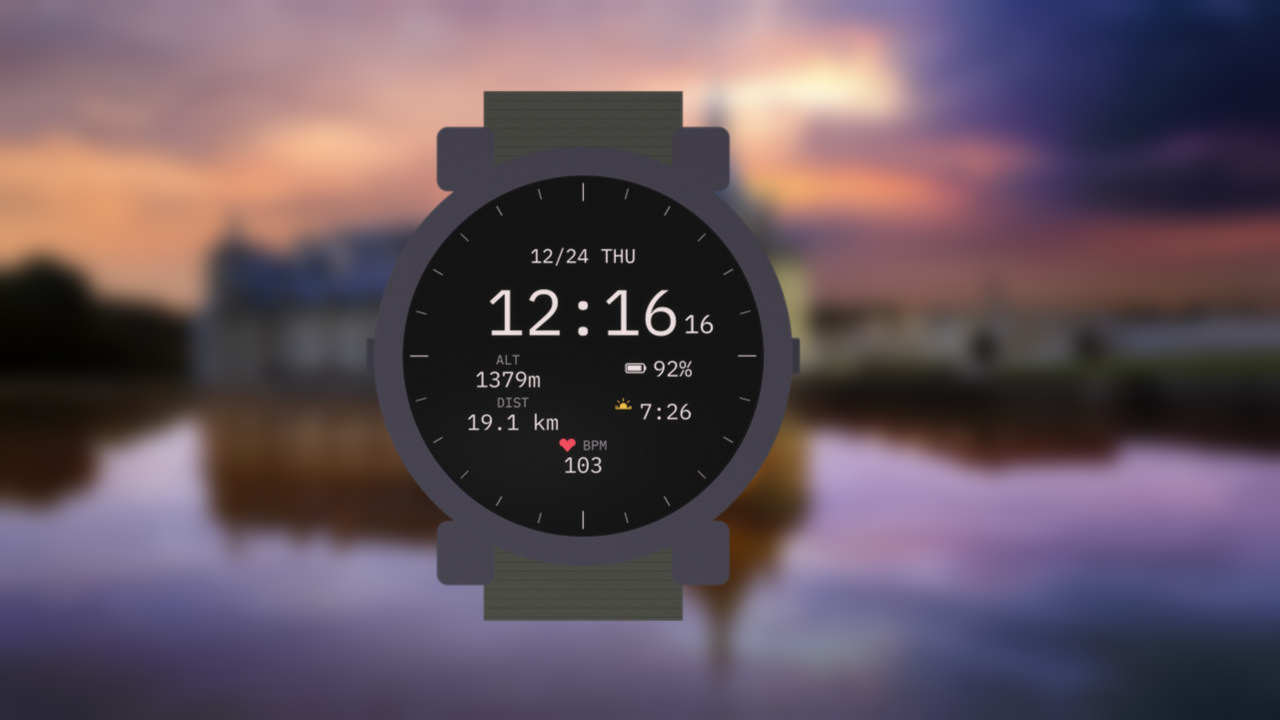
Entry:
12 h 16 min 16 s
